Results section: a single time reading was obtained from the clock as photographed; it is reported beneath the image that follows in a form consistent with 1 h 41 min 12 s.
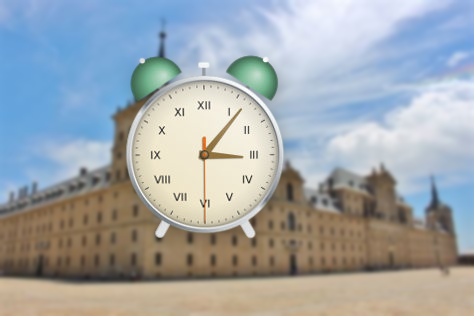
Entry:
3 h 06 min 30 s
